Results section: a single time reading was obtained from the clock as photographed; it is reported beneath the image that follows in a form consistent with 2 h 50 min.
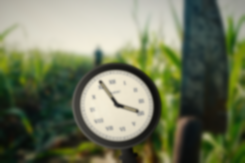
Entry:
3 h 56 min
